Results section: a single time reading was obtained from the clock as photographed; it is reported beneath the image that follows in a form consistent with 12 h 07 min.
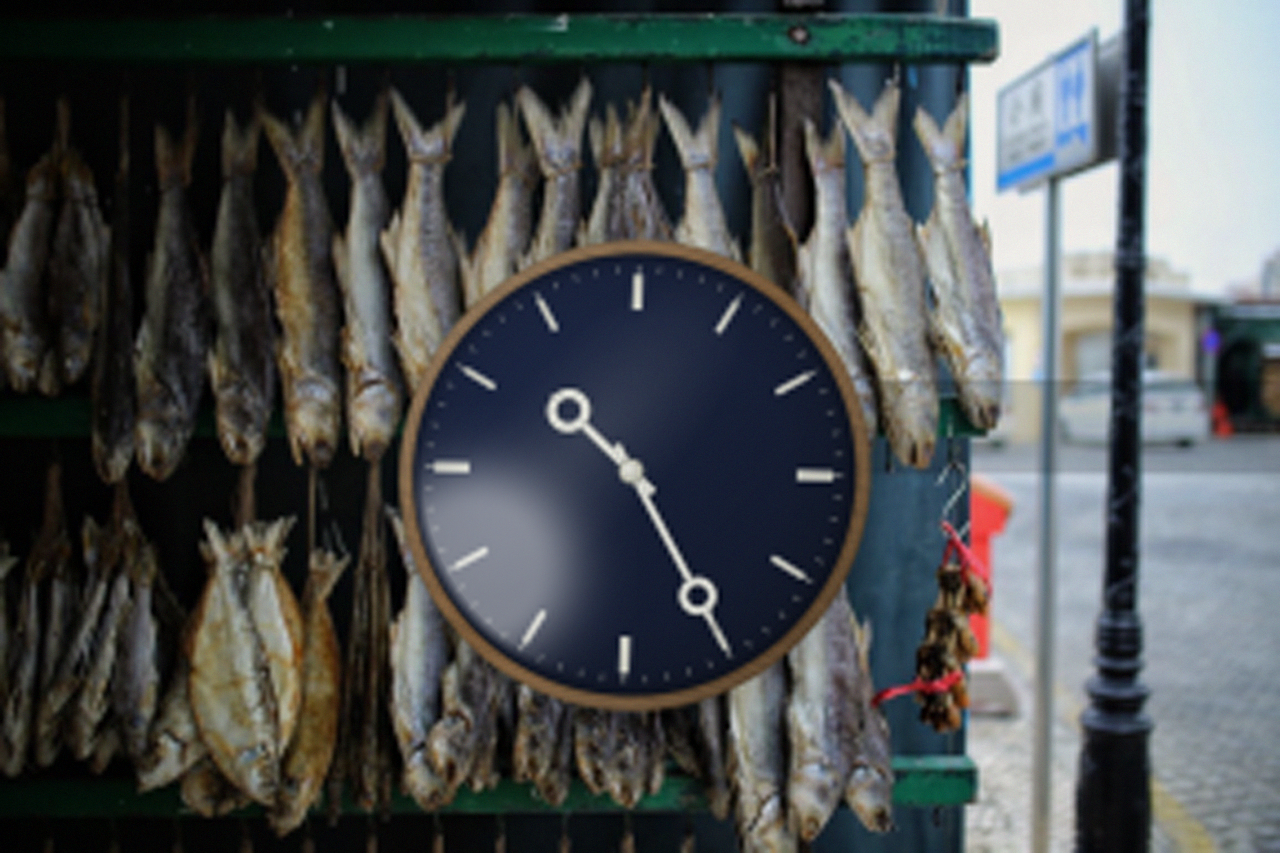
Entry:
10 h 25 min
